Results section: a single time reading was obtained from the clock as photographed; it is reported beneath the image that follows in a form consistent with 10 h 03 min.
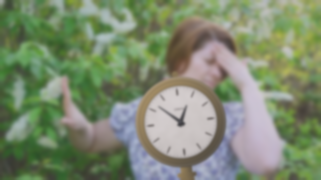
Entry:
12 h 52 min
